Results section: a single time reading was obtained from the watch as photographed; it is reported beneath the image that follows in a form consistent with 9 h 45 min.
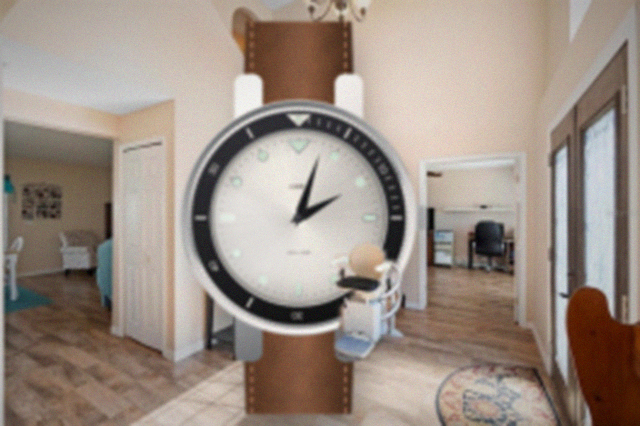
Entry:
2 h 03 min
